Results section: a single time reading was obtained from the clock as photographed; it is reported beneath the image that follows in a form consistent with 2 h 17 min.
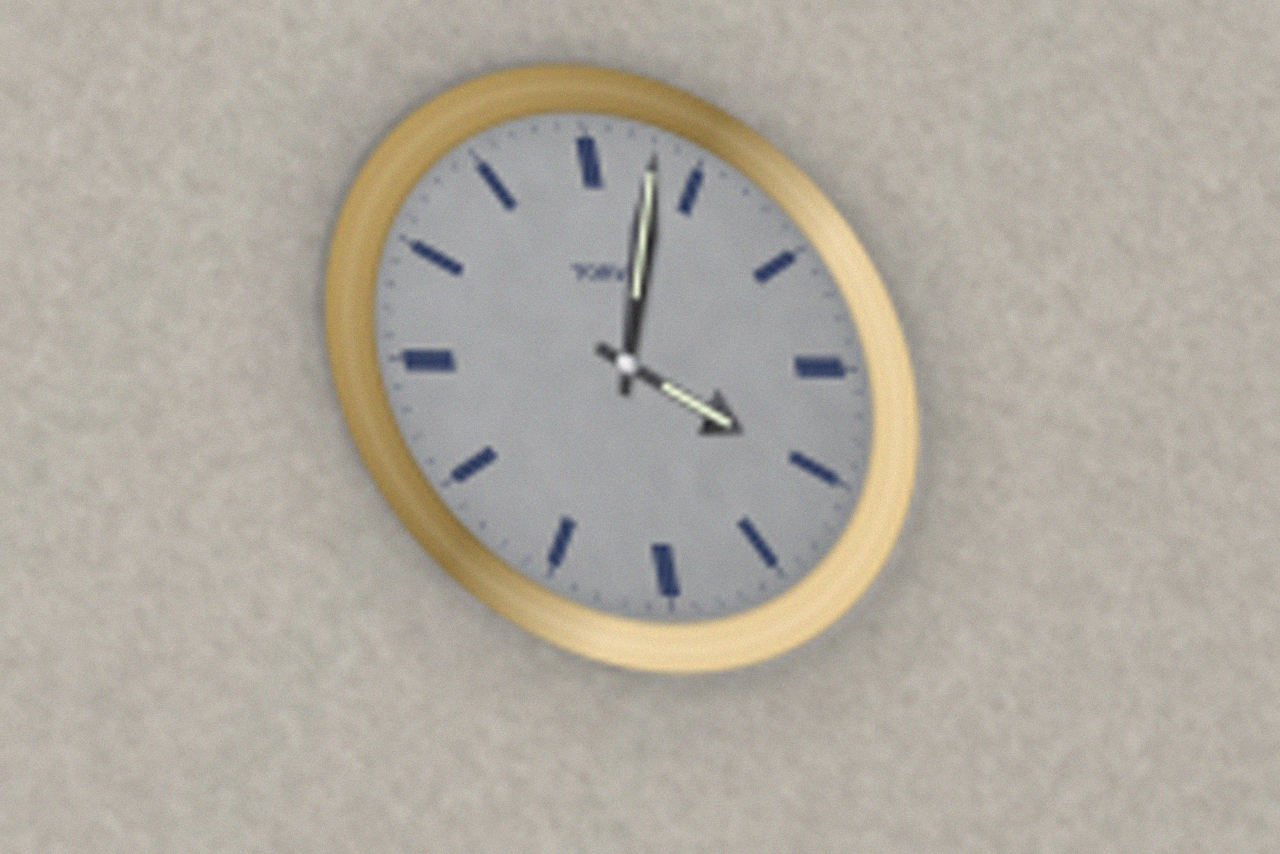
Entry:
4 h 03 min
